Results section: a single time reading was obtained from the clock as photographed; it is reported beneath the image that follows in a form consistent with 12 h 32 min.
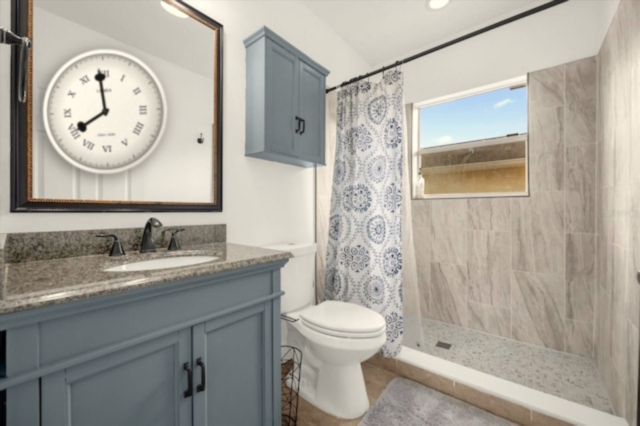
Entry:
7 h 59 min
